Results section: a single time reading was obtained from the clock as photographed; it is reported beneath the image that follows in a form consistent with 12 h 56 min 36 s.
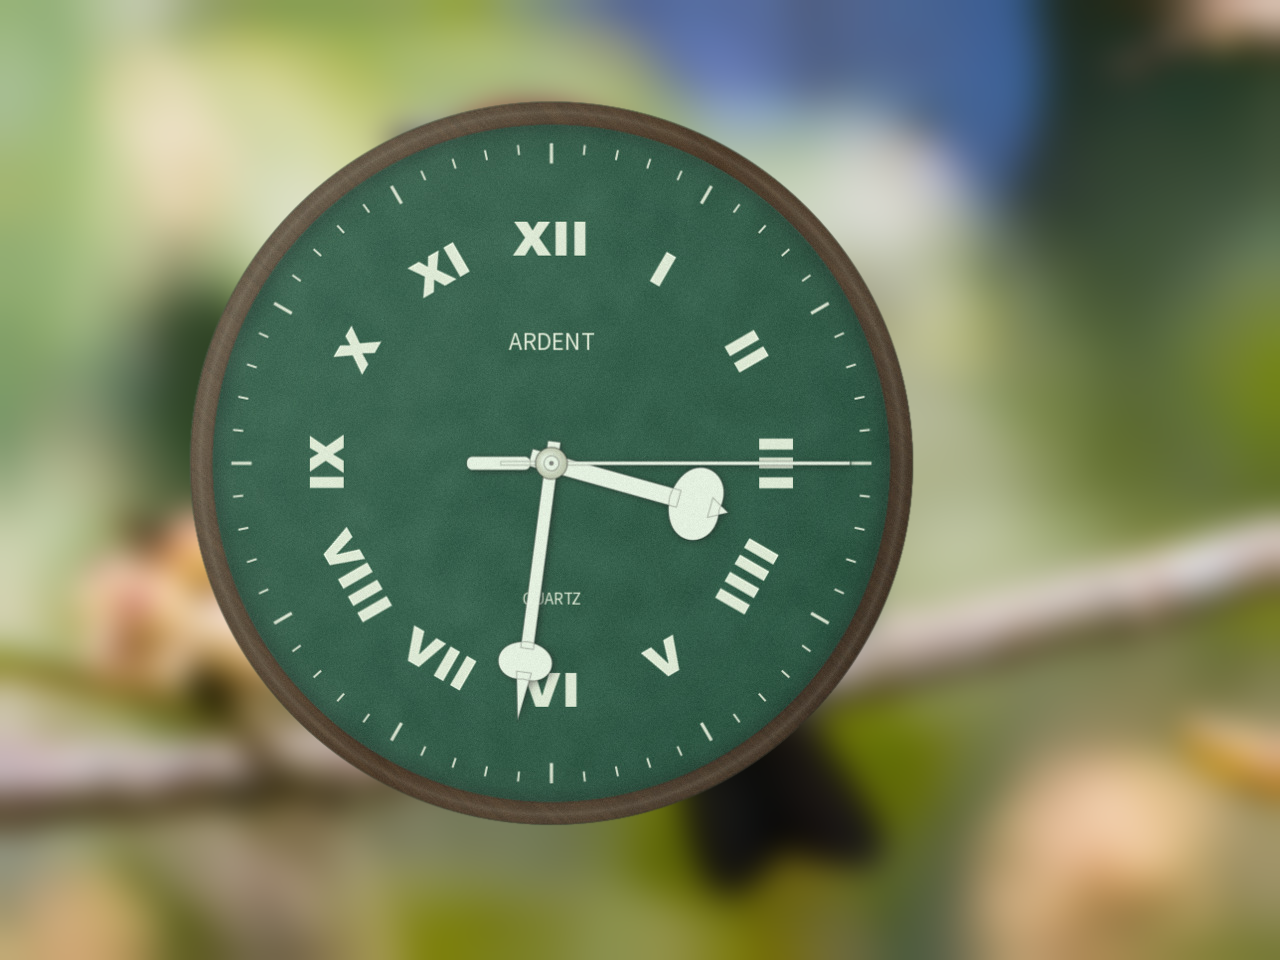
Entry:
3 h 31 min 15 s
